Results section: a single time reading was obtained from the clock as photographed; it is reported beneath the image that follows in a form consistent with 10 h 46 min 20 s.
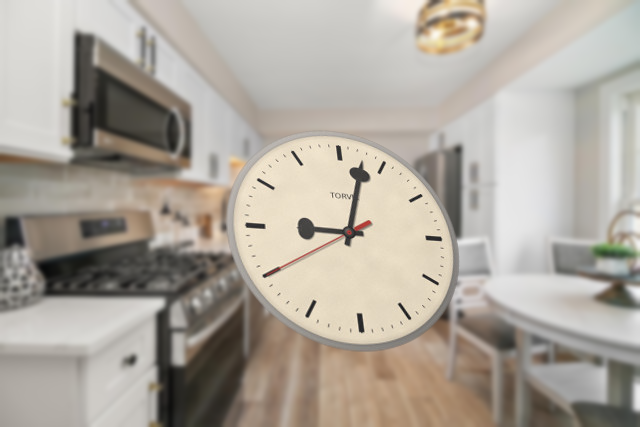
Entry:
9 h 02 min 40 s
